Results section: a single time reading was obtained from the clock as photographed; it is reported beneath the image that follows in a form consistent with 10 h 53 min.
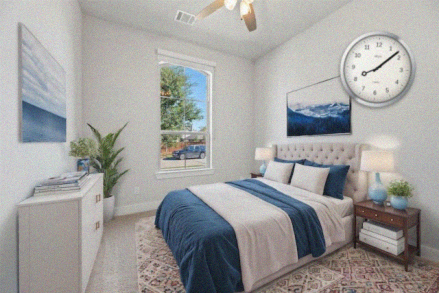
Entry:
8 h 08 min
